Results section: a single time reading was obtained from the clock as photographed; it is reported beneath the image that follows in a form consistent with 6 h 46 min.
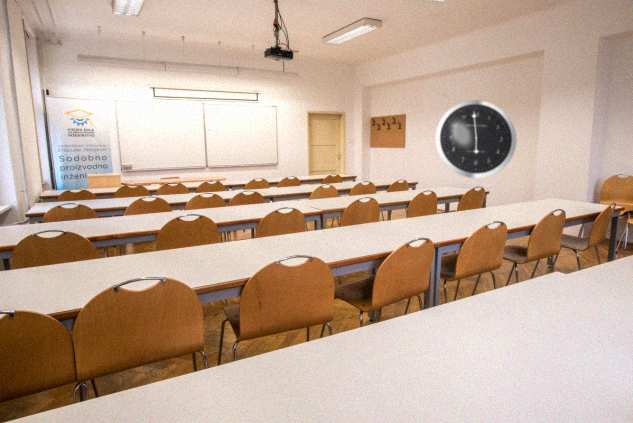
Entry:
5 h 59 min
